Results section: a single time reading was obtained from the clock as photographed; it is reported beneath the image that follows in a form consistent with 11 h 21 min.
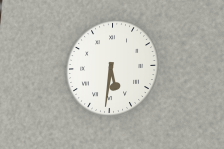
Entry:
5 h 31 min
